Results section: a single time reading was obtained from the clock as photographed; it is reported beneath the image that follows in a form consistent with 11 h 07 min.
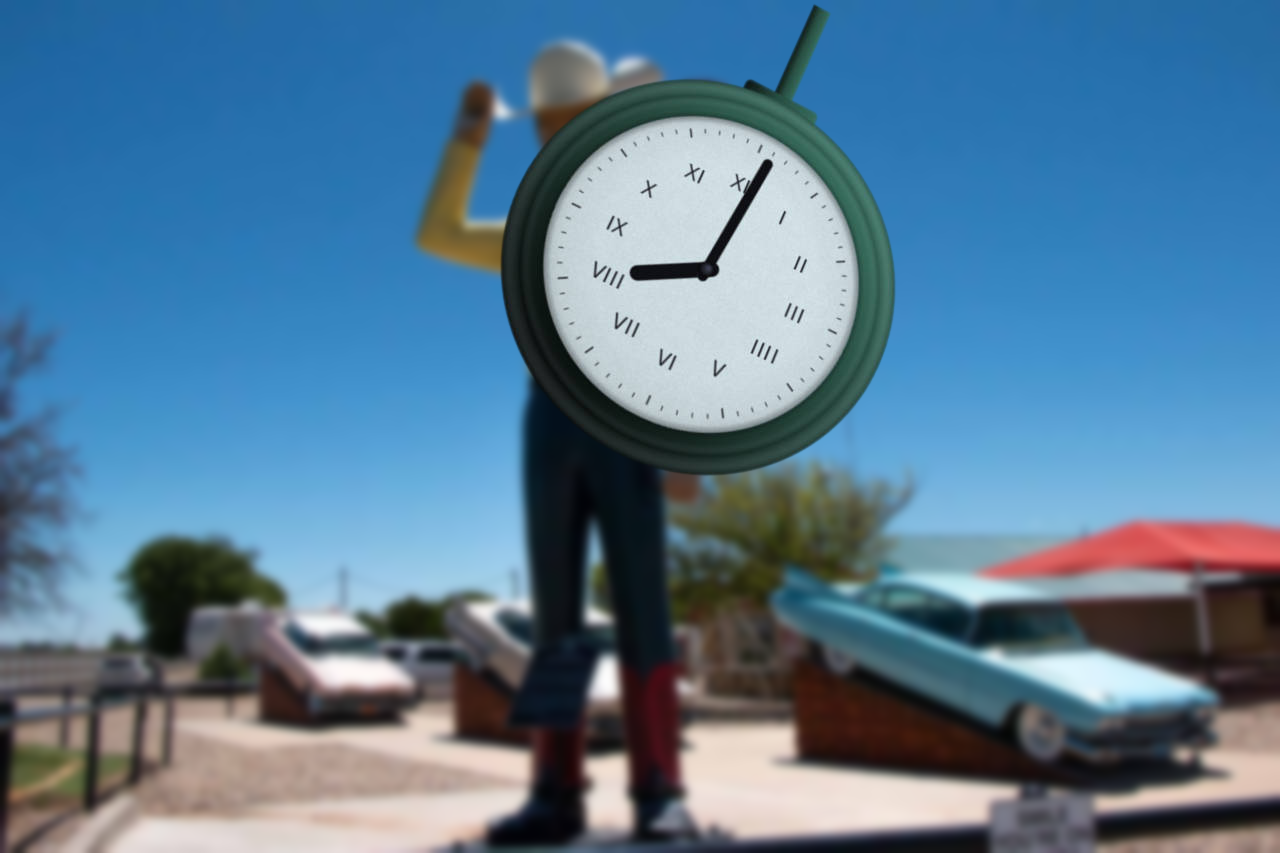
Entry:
8 h 01 min
